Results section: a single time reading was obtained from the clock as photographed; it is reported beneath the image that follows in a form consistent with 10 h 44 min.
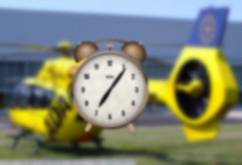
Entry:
7 h 06 min
